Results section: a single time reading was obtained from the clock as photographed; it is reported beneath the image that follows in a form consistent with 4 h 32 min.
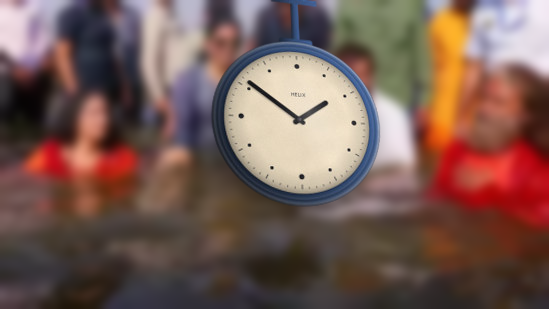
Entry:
1 h 51 min
